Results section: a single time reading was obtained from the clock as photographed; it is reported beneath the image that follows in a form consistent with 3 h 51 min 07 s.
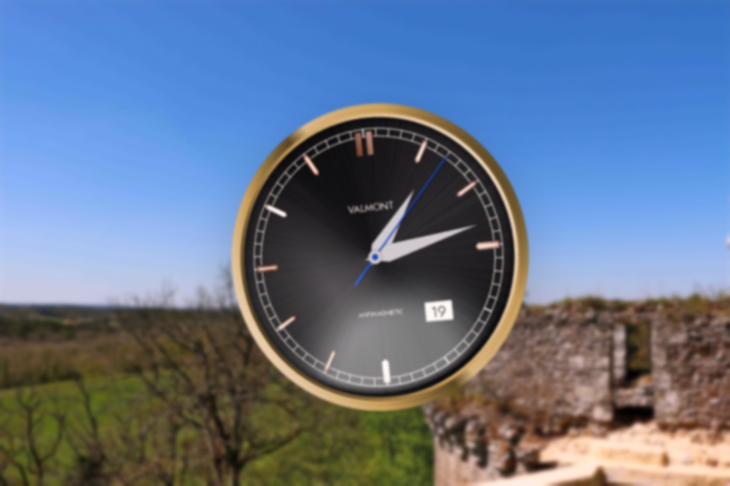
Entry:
1 h 13 min 07 s
